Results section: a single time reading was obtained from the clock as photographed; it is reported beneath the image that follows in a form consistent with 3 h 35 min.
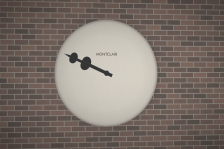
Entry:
9 h 49 min
